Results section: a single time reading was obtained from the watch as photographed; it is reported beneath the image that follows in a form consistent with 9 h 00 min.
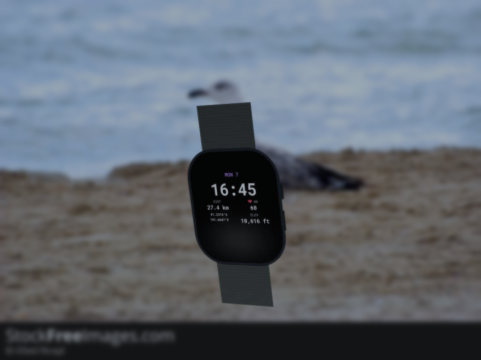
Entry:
16 h 45 min
